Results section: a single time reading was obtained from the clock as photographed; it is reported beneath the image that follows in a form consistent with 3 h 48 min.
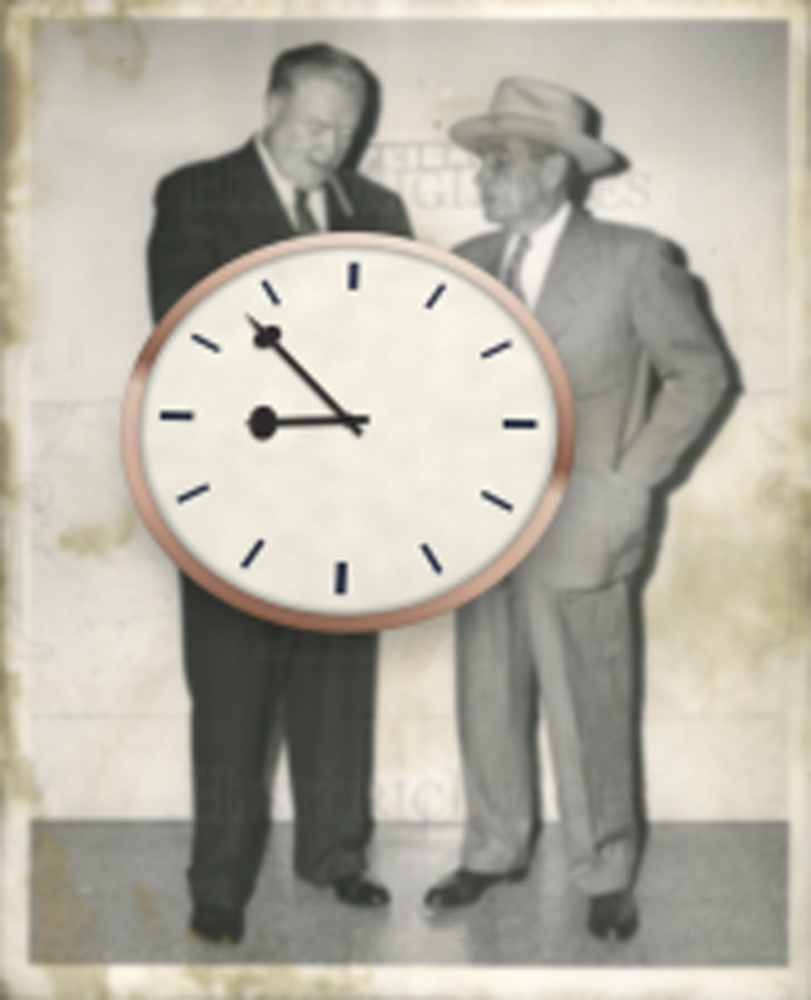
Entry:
8 h 53 min
